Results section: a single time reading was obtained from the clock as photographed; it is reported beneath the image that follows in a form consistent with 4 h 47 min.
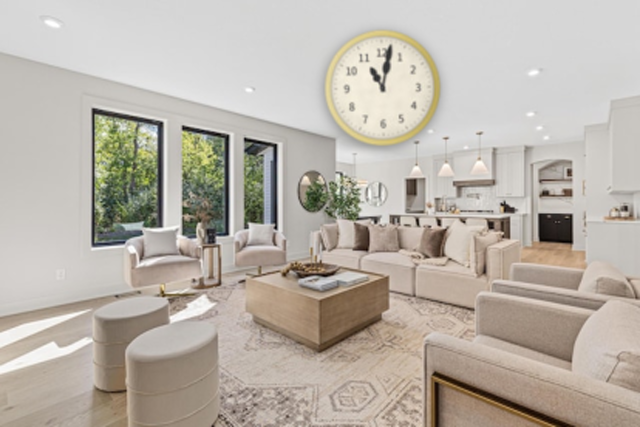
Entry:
11 h 02 min
